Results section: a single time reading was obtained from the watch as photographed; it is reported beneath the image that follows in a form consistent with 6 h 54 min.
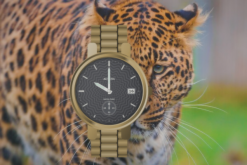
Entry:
10 h 00 min
